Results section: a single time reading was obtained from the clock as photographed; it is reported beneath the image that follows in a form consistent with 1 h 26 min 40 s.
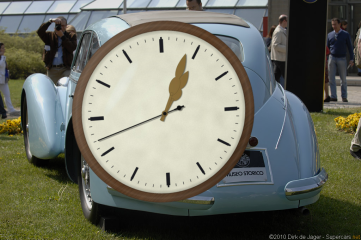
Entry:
1 h 03 min 42 s
